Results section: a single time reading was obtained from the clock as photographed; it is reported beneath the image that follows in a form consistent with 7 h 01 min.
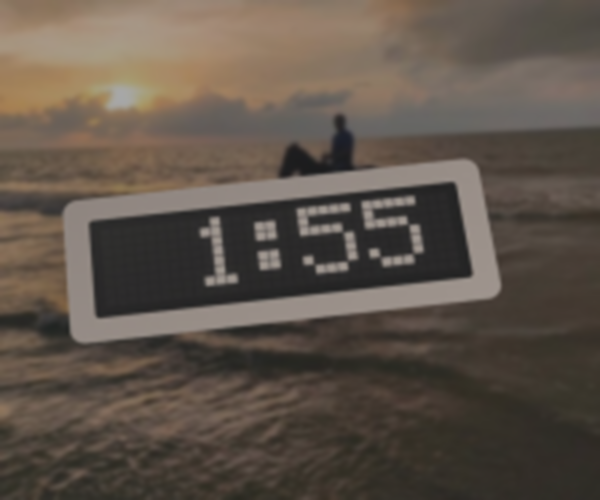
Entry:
1 h 55 min
